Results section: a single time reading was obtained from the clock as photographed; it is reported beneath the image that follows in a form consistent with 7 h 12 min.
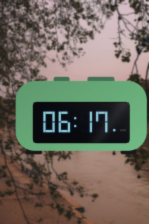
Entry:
6 h 17 min
